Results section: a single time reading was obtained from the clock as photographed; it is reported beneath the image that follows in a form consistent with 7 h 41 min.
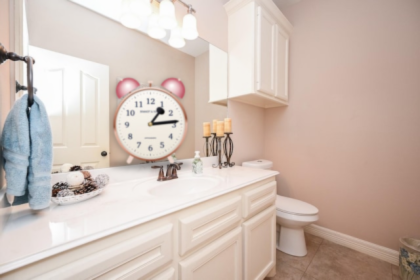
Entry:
1 h 14 min
